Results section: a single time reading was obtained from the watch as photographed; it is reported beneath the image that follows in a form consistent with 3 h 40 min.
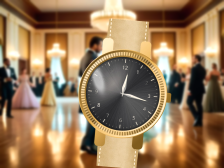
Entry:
12 h 17 min
